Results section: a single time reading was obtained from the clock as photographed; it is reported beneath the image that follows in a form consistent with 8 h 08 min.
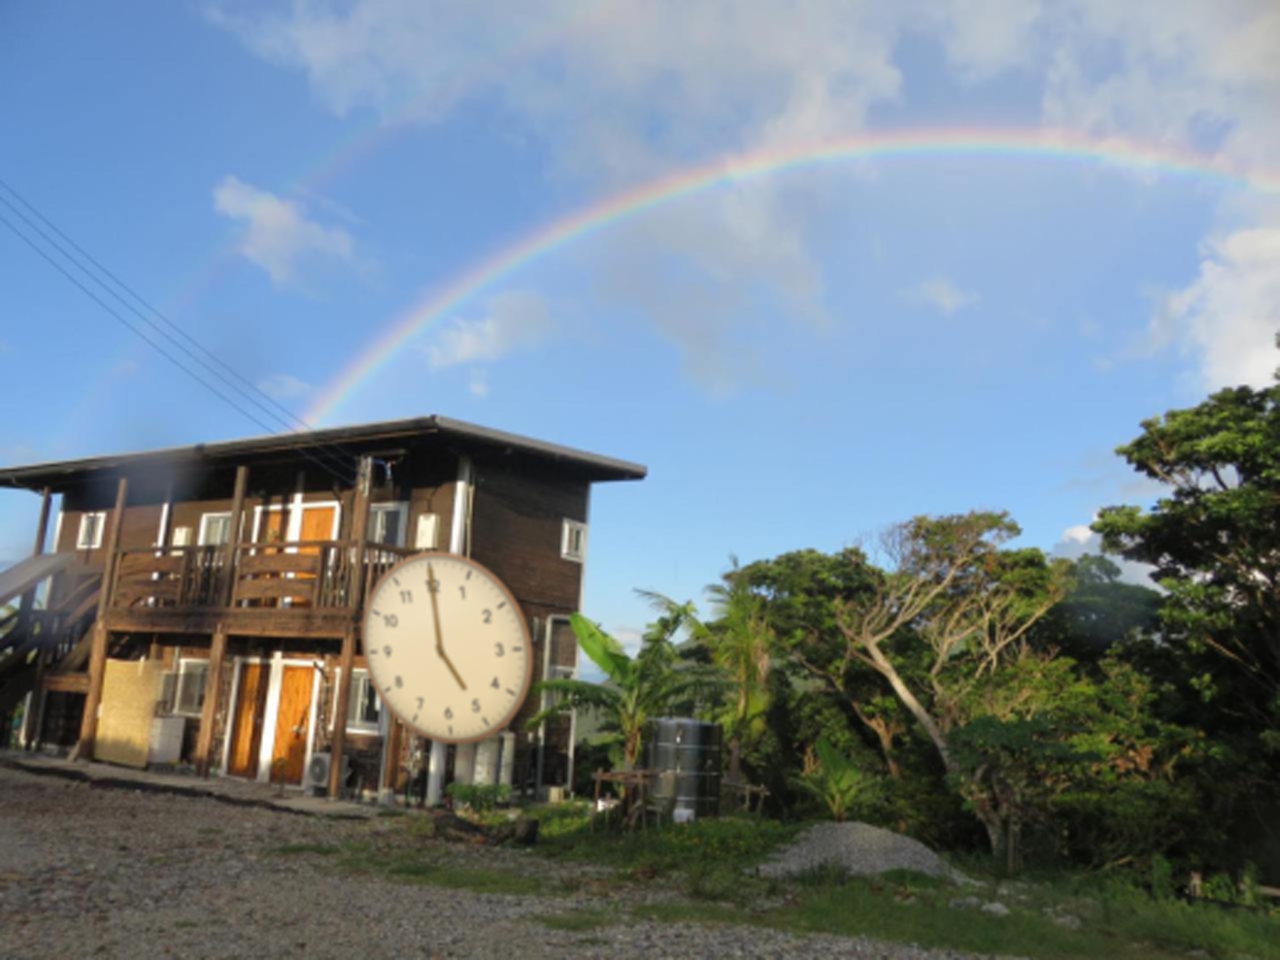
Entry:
5 h 00 min
